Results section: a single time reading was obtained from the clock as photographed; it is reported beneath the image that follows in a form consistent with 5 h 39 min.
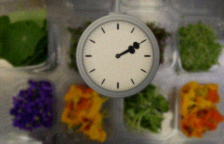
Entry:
2 h 10 min
